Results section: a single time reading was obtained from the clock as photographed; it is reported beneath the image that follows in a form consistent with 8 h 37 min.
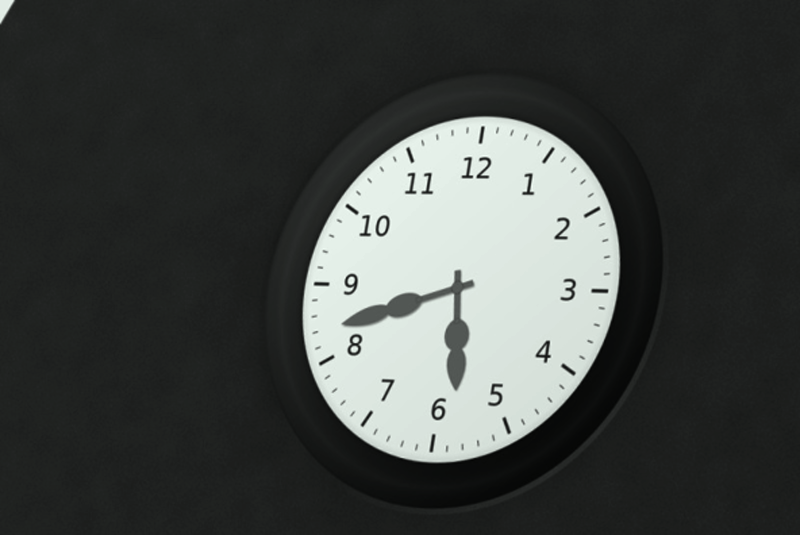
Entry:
5 h 42 min
